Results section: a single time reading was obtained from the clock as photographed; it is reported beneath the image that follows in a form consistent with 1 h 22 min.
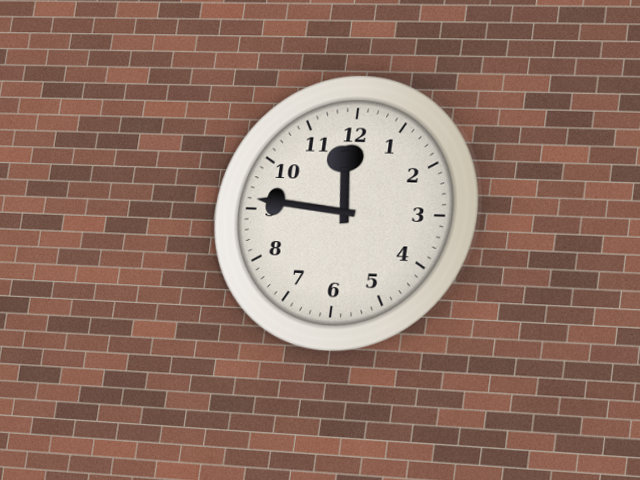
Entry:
11 h 46 min
